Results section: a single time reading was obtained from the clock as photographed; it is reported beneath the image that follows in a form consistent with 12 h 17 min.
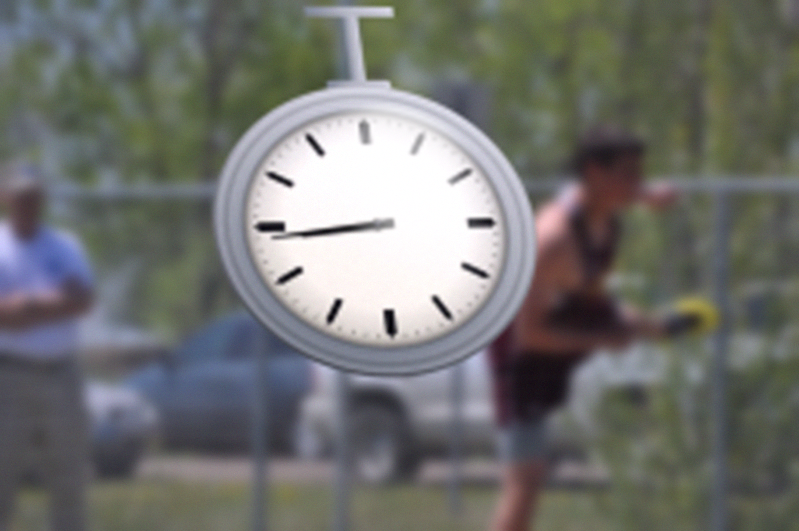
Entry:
8 h 44 min
